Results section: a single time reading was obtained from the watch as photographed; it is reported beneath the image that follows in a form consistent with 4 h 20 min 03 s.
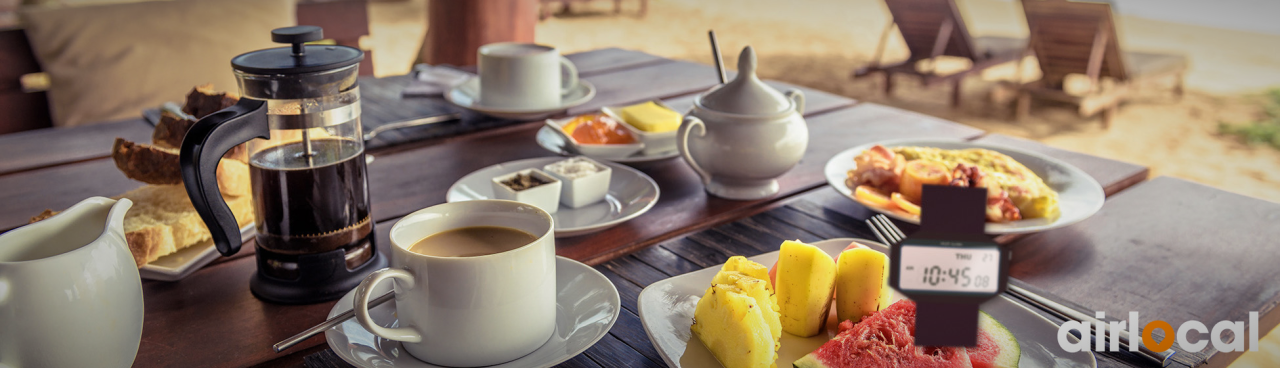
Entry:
10 h 45 min 08 s
